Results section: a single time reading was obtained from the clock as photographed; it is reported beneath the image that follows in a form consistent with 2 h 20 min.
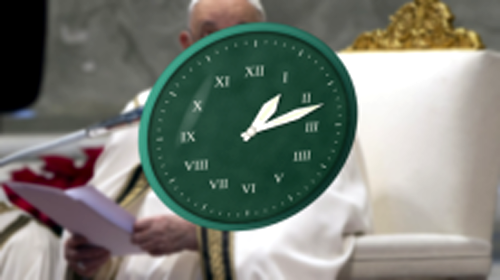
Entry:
1 h 12 min
